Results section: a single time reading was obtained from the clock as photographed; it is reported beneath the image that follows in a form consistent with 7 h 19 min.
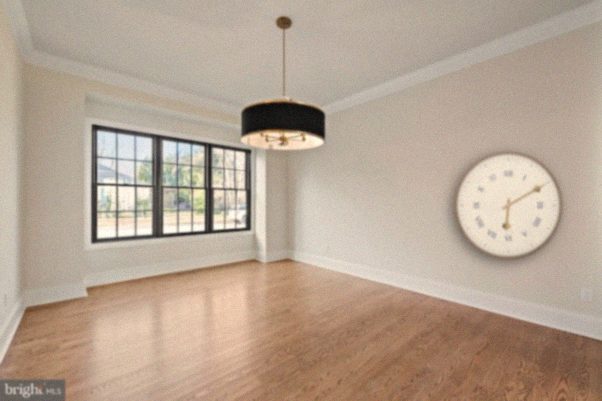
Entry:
6 h 10 min
